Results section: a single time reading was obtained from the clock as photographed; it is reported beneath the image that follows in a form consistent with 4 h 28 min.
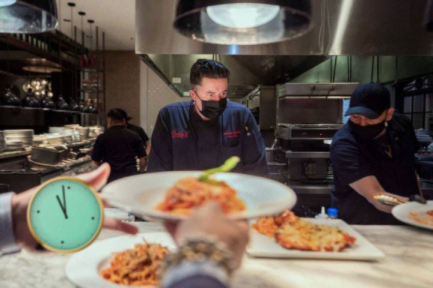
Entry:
10 h 58 min
